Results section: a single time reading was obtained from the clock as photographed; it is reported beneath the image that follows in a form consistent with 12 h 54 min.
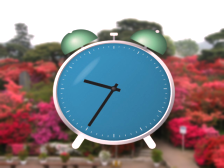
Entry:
9 h 35 min
